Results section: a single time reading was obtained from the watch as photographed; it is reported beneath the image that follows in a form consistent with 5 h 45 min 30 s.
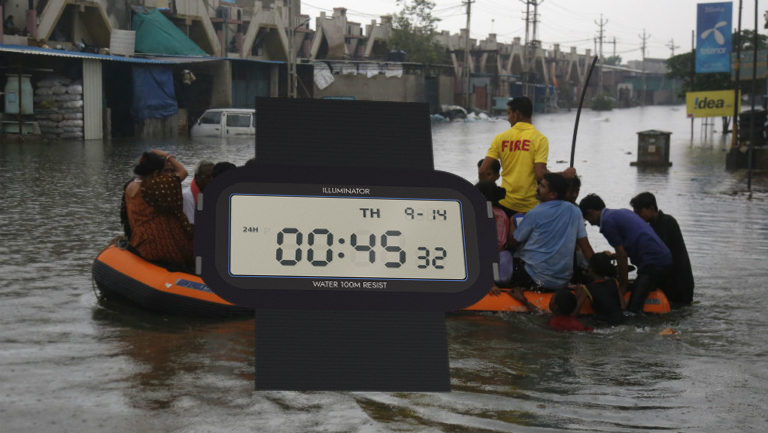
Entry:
0 h 45 min 32 s
